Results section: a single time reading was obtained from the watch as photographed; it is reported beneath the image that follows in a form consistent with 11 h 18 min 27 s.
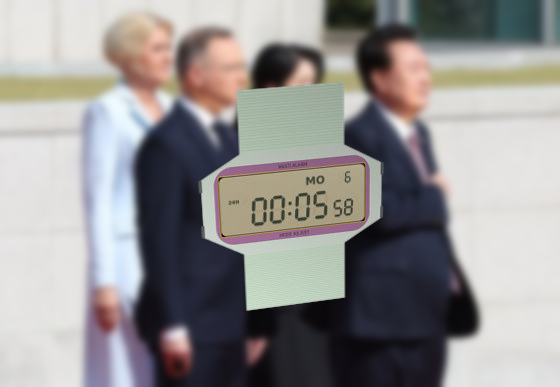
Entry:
0 h 05 min 58 s
